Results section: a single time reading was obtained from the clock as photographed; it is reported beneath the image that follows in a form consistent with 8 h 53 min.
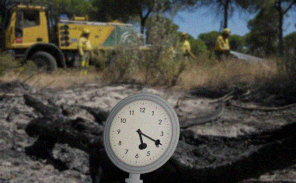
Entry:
5 h 19 min
